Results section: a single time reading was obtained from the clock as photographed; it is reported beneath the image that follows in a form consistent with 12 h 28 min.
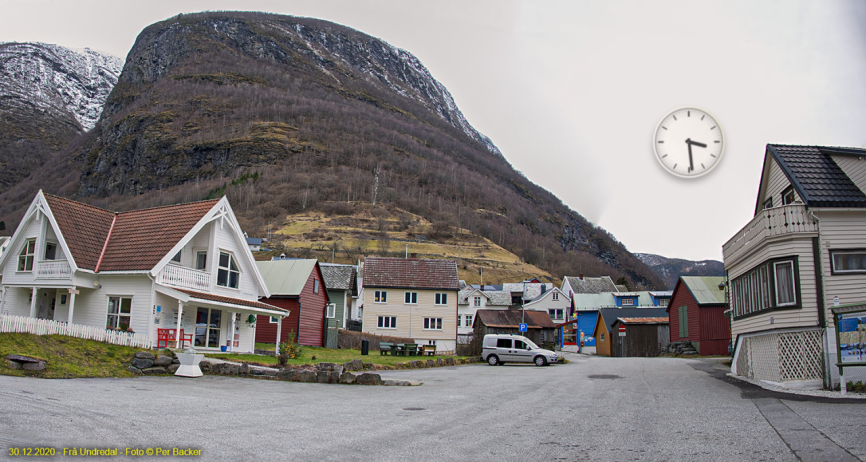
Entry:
3 h 29 min
